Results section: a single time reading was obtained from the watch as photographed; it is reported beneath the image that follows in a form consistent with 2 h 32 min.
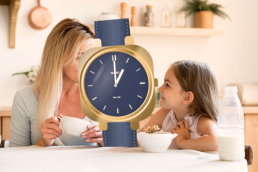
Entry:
1 h 00 min
